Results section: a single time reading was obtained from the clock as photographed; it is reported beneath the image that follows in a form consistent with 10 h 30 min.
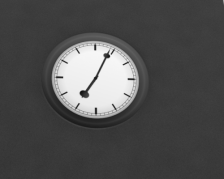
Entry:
7 h 04 min
